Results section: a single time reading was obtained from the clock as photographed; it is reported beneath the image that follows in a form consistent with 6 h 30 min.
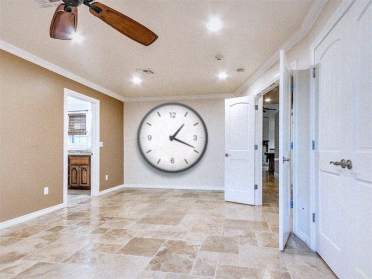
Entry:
1 h 19 min
